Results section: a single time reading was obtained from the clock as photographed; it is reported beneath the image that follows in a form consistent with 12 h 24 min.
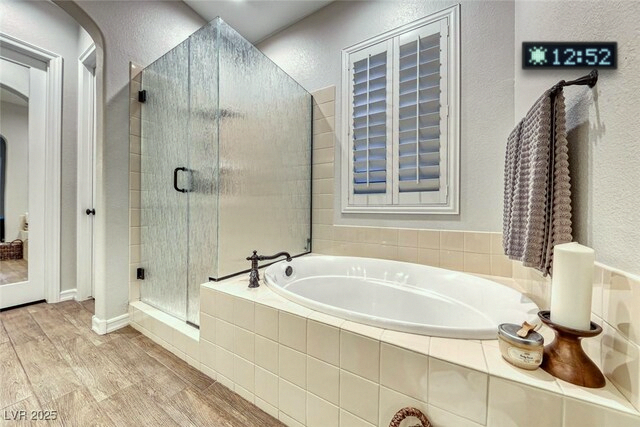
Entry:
12 h 52 min
